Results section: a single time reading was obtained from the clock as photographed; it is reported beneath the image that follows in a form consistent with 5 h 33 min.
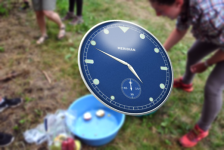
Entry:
4 h 49 min
